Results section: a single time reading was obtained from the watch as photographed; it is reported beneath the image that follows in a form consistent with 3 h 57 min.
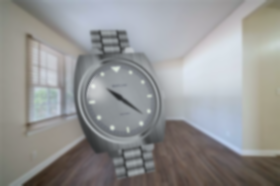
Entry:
10 h 22 min
